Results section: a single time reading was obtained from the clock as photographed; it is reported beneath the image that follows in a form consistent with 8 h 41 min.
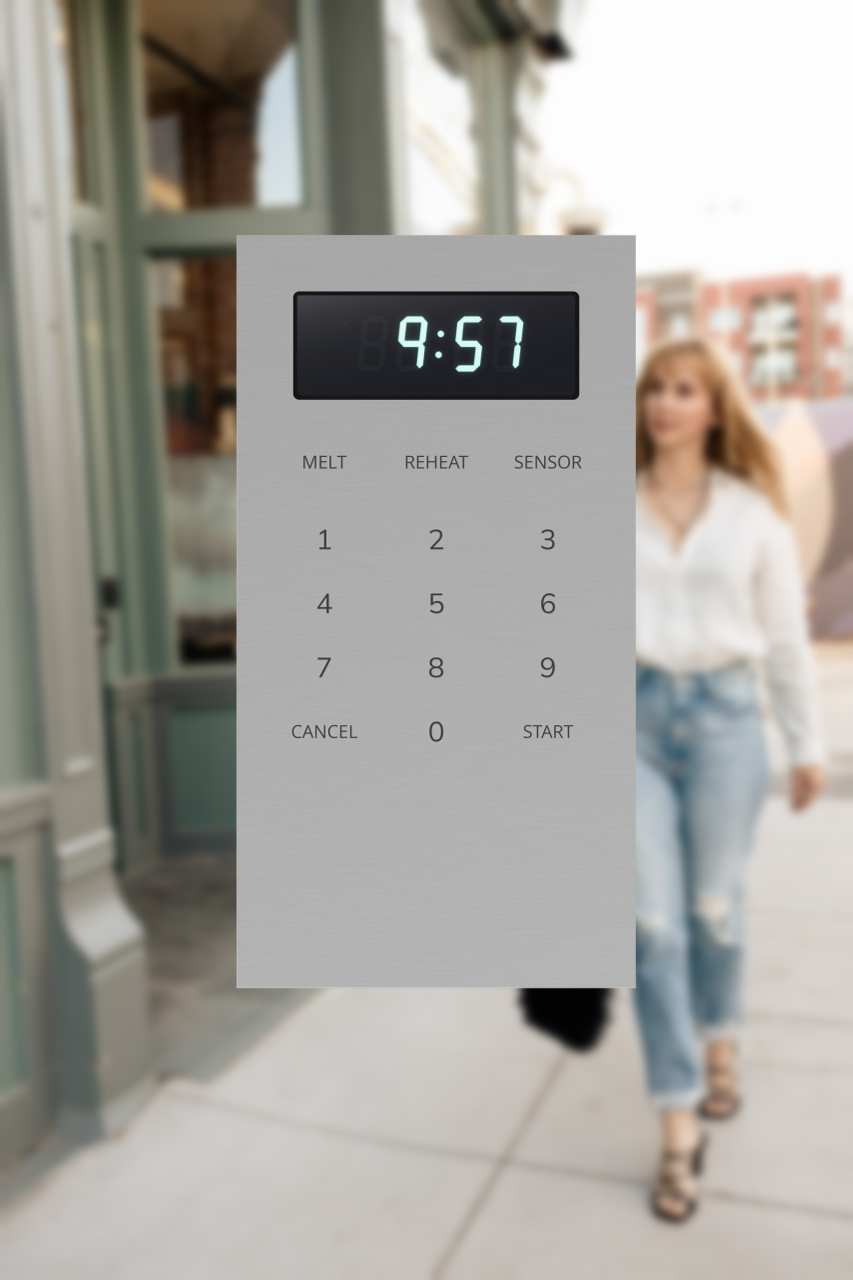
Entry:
9 h 57 min
